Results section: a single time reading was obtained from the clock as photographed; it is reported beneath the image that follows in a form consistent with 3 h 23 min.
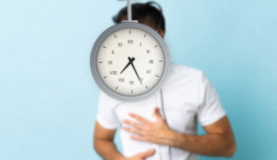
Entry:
7 h 26 min
